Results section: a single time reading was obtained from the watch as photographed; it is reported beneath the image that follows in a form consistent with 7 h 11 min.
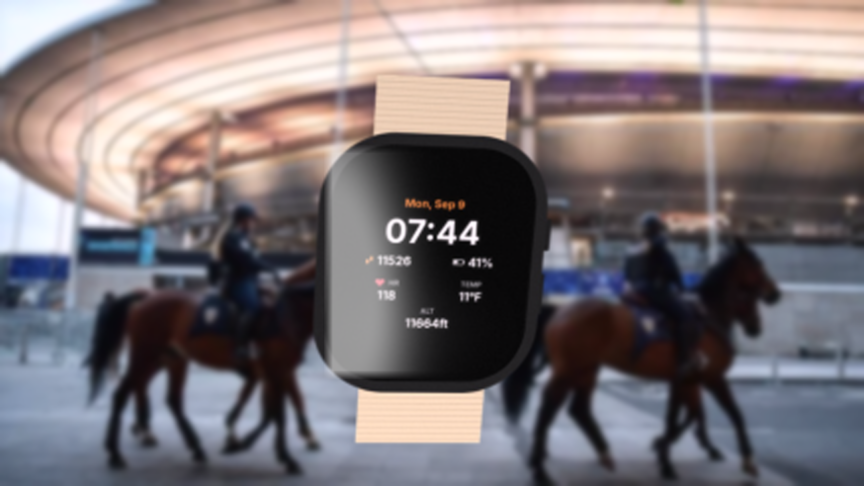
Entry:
7 h 44 min
